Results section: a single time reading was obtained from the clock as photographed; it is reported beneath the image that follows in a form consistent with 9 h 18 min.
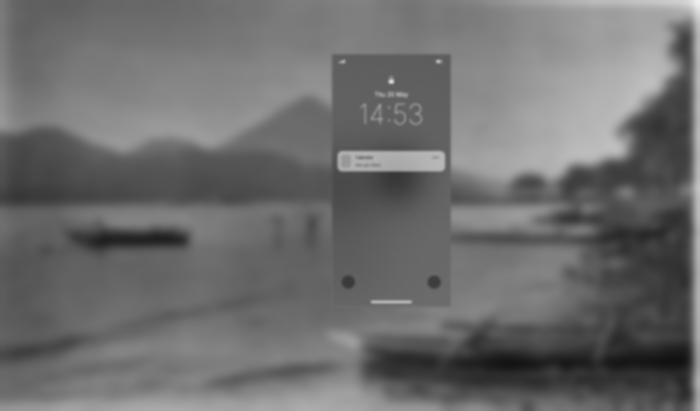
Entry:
14 h 53 min
